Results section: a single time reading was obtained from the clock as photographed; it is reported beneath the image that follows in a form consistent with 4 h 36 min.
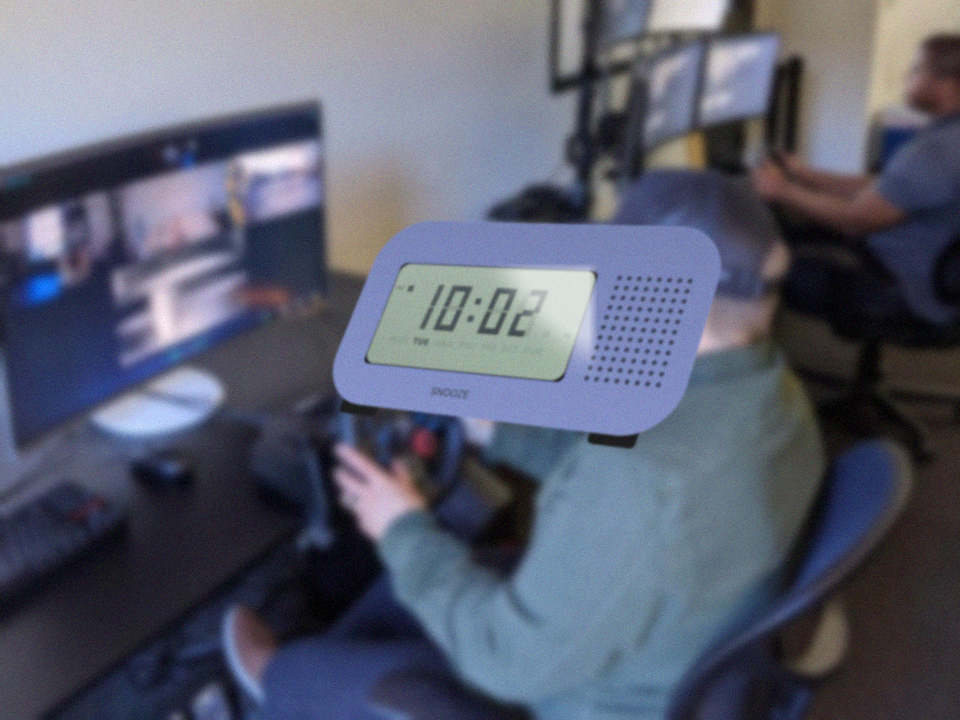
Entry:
10 h 02 min
